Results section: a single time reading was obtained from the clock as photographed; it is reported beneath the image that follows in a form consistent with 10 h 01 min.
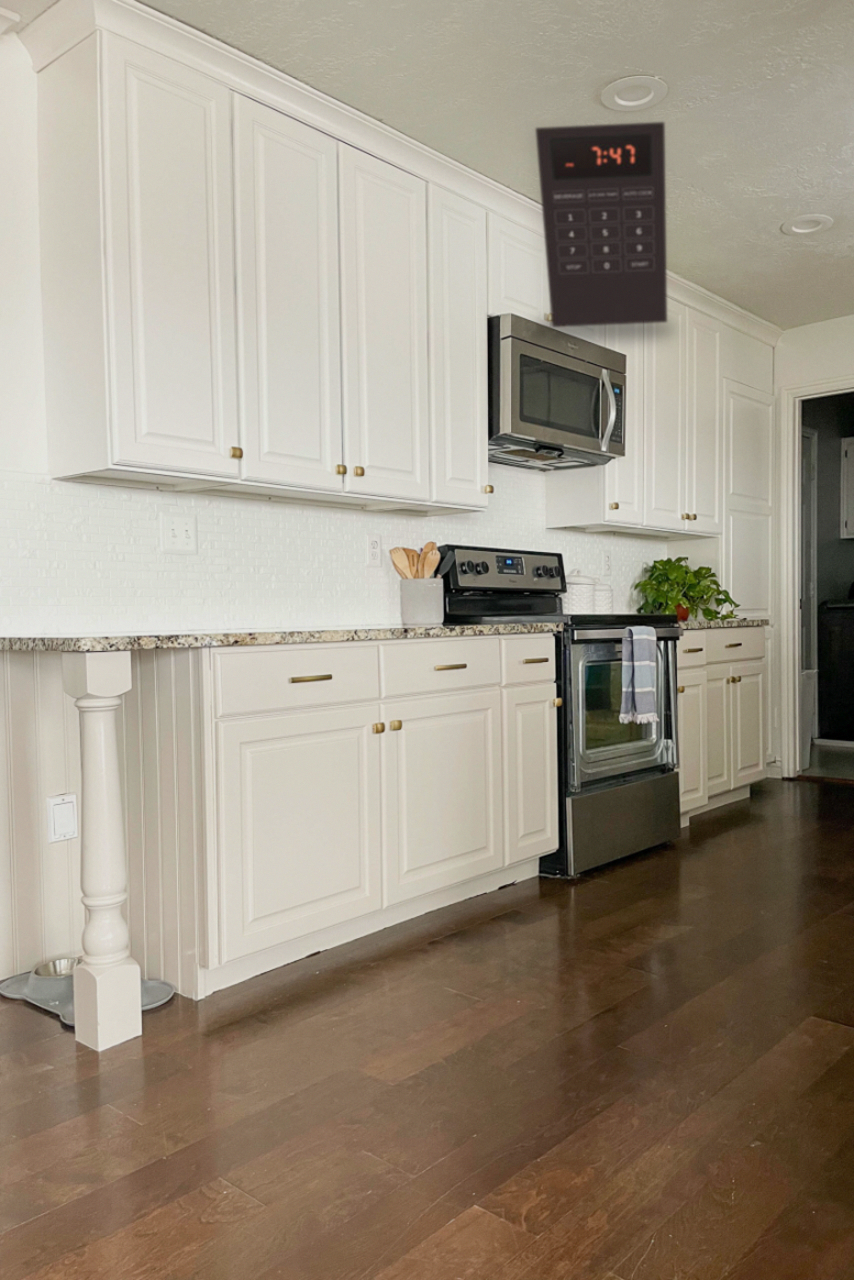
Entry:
7 h 47 min
